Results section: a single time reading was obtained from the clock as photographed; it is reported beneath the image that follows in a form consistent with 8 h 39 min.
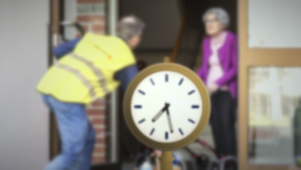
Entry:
7 h 28 min
